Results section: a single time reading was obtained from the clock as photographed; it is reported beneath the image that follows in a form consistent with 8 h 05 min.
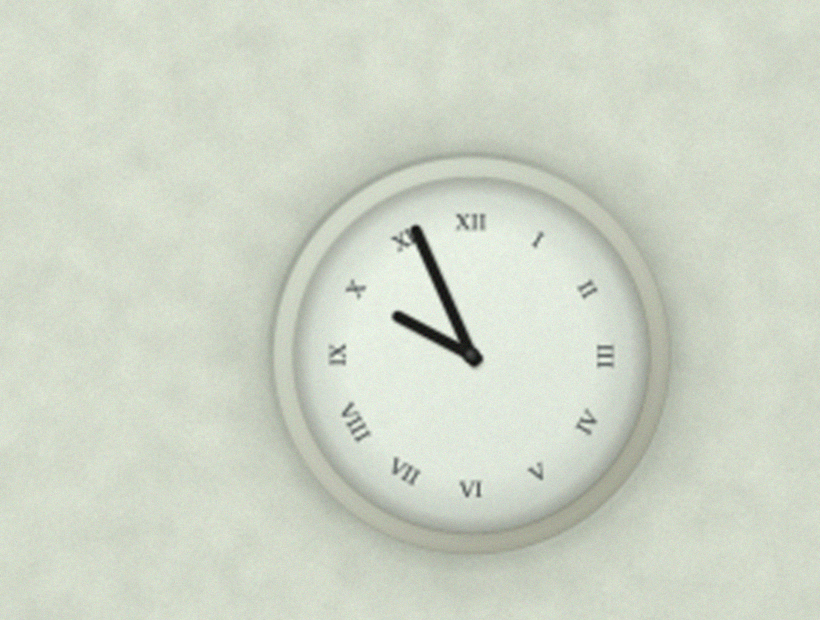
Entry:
9 h 56 min
